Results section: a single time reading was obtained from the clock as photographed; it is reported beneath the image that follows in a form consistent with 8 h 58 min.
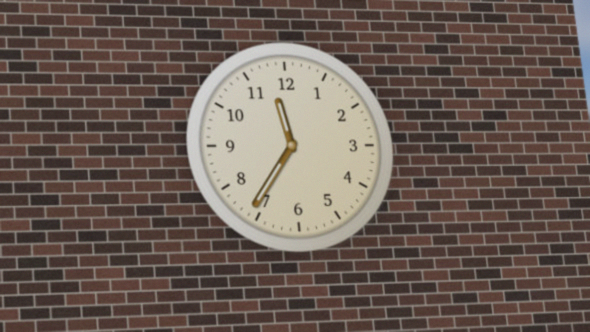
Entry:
11 h 36 min
